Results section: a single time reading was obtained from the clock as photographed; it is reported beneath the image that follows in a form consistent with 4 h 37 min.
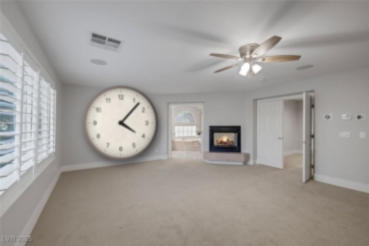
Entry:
4 h 07 min
